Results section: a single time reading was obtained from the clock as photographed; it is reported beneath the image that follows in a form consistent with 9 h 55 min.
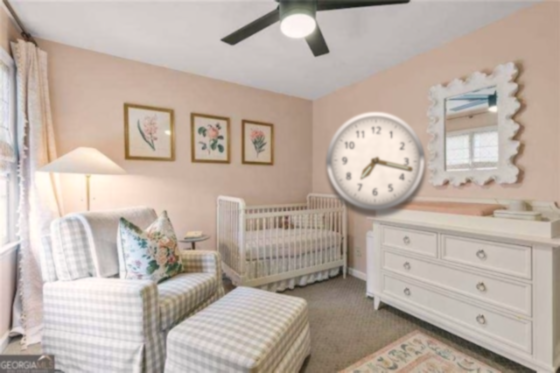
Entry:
7 h 17 min
